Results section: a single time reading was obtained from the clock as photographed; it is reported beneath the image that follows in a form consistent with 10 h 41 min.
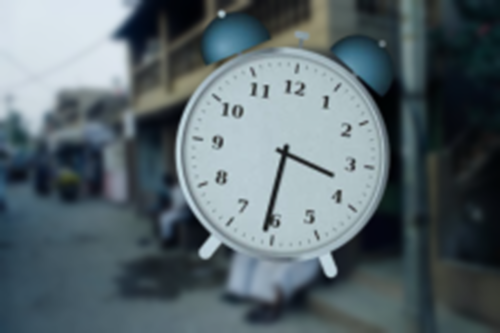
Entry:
3 h 31 min
